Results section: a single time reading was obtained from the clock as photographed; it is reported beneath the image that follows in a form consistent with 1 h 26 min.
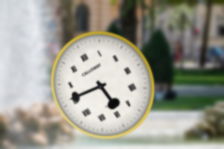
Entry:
5 h 46 min
